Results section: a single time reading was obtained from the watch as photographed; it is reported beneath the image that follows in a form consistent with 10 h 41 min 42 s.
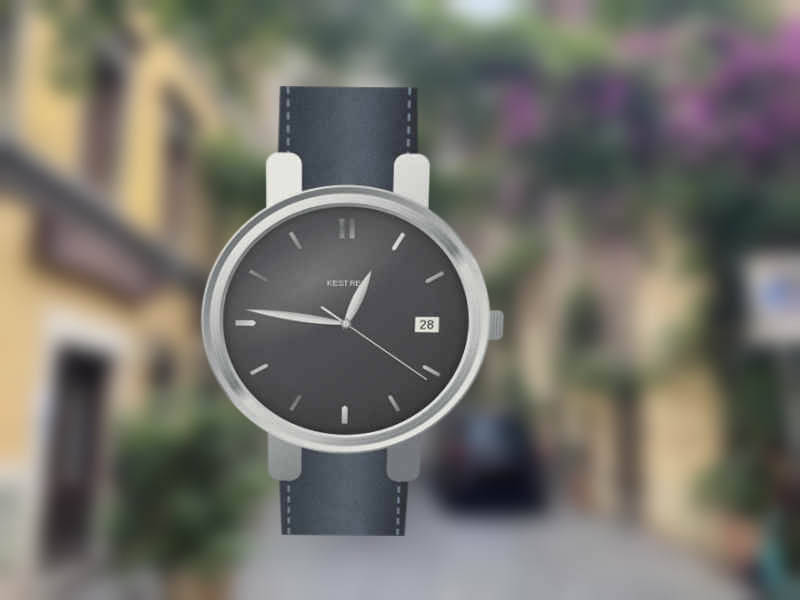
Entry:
12 h 46 min 21 s
